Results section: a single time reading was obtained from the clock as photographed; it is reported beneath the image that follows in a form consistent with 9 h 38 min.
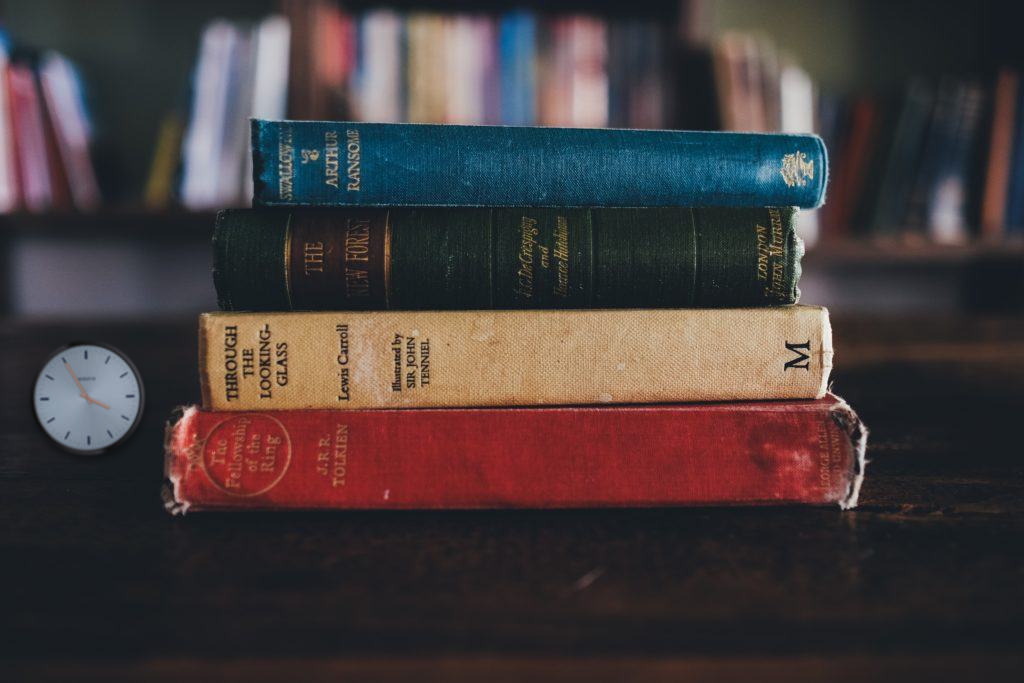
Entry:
3 h 55 min
